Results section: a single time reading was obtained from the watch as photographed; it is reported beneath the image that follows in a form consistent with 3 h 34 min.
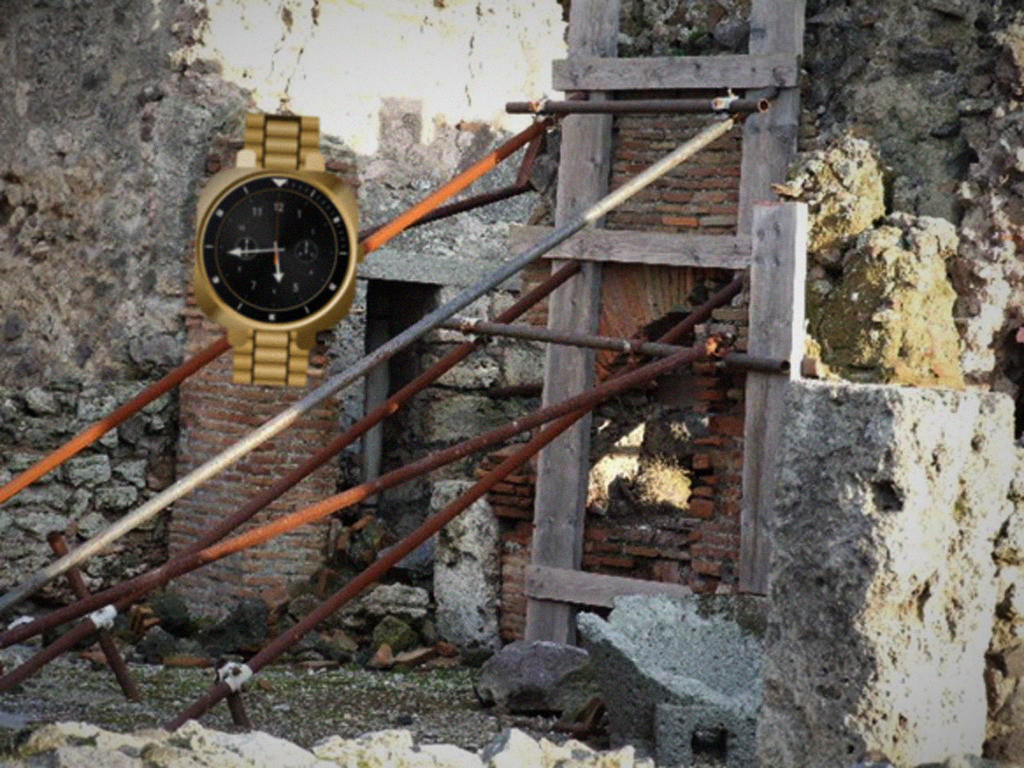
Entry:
5 h 44 min
